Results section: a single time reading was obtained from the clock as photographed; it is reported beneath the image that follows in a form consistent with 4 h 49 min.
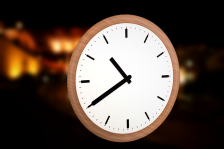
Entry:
10 h 40 min
